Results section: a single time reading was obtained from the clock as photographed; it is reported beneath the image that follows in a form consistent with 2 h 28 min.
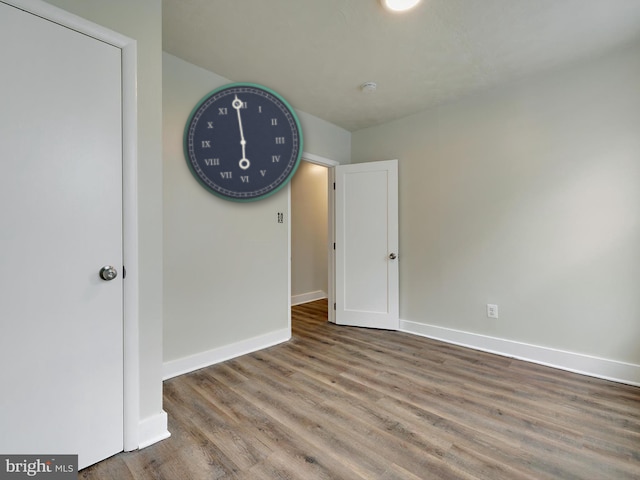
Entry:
5 h 59 min
